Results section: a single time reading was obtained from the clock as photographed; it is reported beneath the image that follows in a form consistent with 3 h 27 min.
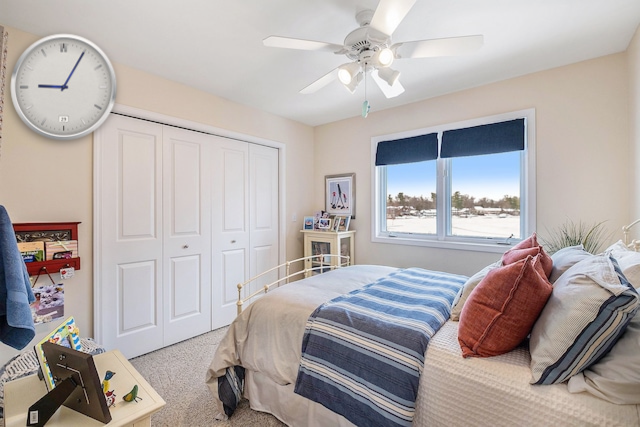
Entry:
9 h 05 min
